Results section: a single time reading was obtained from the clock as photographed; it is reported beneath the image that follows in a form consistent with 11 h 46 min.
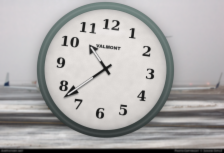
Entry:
10 h 38 min
